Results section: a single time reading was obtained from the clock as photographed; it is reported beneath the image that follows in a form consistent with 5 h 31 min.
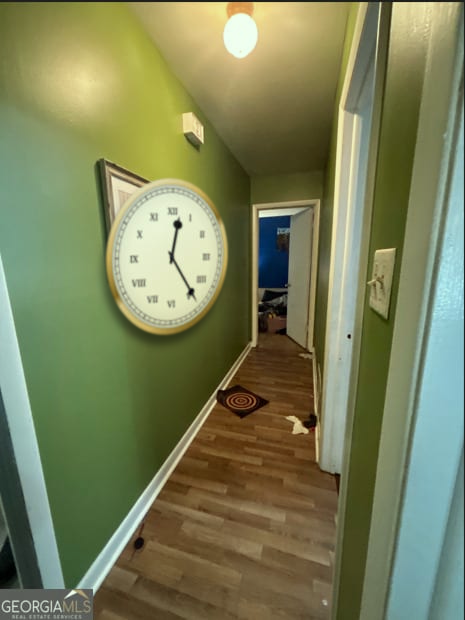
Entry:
12 h 24 min
